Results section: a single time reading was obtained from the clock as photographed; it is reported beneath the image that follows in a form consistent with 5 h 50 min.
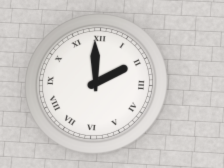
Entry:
1 h 59 min
